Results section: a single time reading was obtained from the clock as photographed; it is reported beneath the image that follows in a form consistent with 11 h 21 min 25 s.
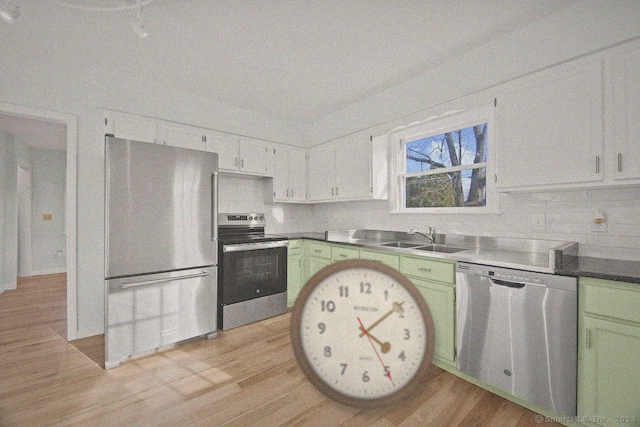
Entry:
4 h 08 min 25 s
